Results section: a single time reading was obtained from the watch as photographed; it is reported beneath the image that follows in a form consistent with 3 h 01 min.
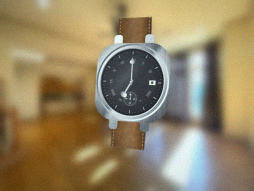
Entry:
7 h 00 min
